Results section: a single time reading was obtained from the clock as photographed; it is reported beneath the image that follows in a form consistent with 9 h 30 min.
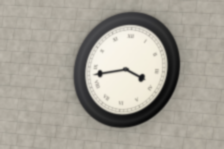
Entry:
3 h 43 min
